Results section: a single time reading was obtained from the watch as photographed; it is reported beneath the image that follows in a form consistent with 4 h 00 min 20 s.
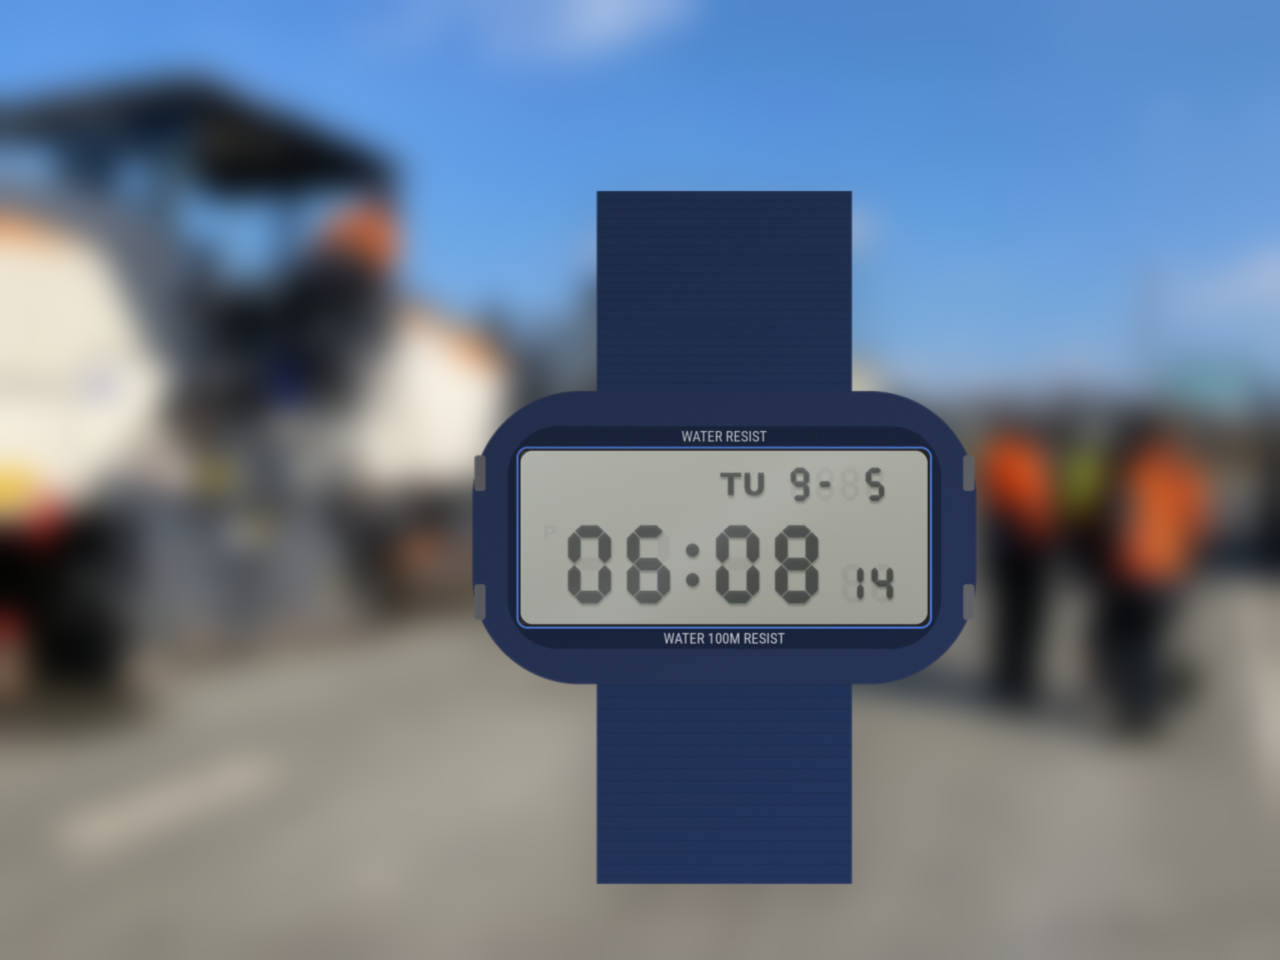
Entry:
6 h 08 min 14 s
